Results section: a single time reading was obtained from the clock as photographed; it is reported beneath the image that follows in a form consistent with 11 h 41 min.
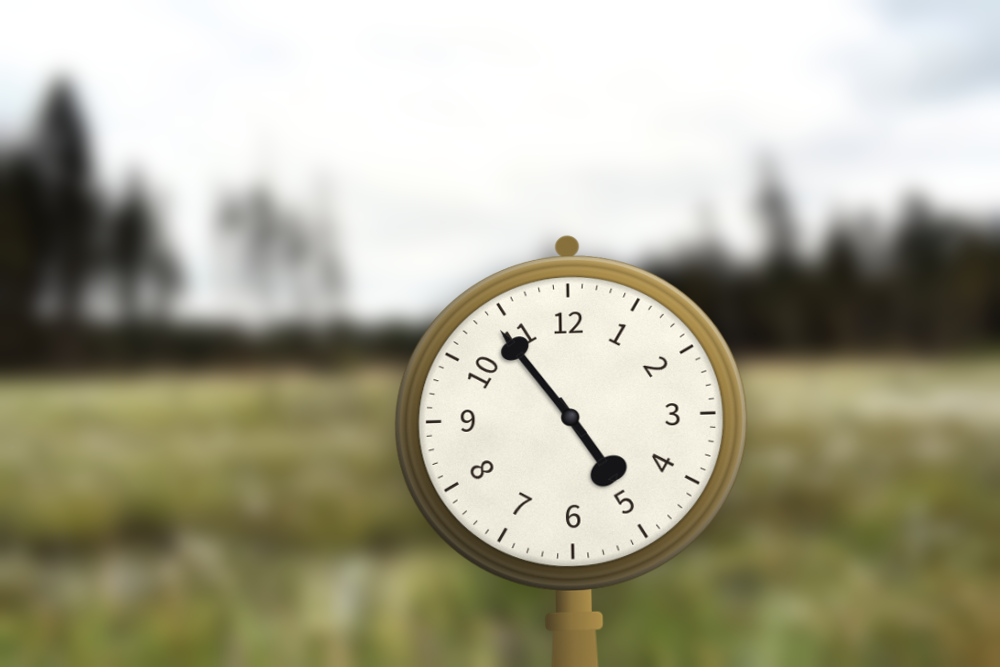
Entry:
4 h 54 min
